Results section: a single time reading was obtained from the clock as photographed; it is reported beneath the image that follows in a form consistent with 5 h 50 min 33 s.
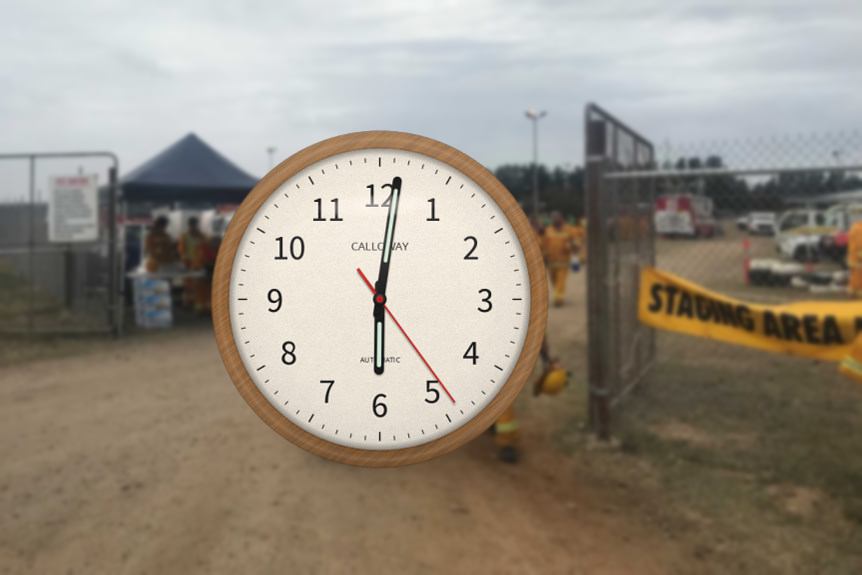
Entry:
6 h 01 min 24 s
